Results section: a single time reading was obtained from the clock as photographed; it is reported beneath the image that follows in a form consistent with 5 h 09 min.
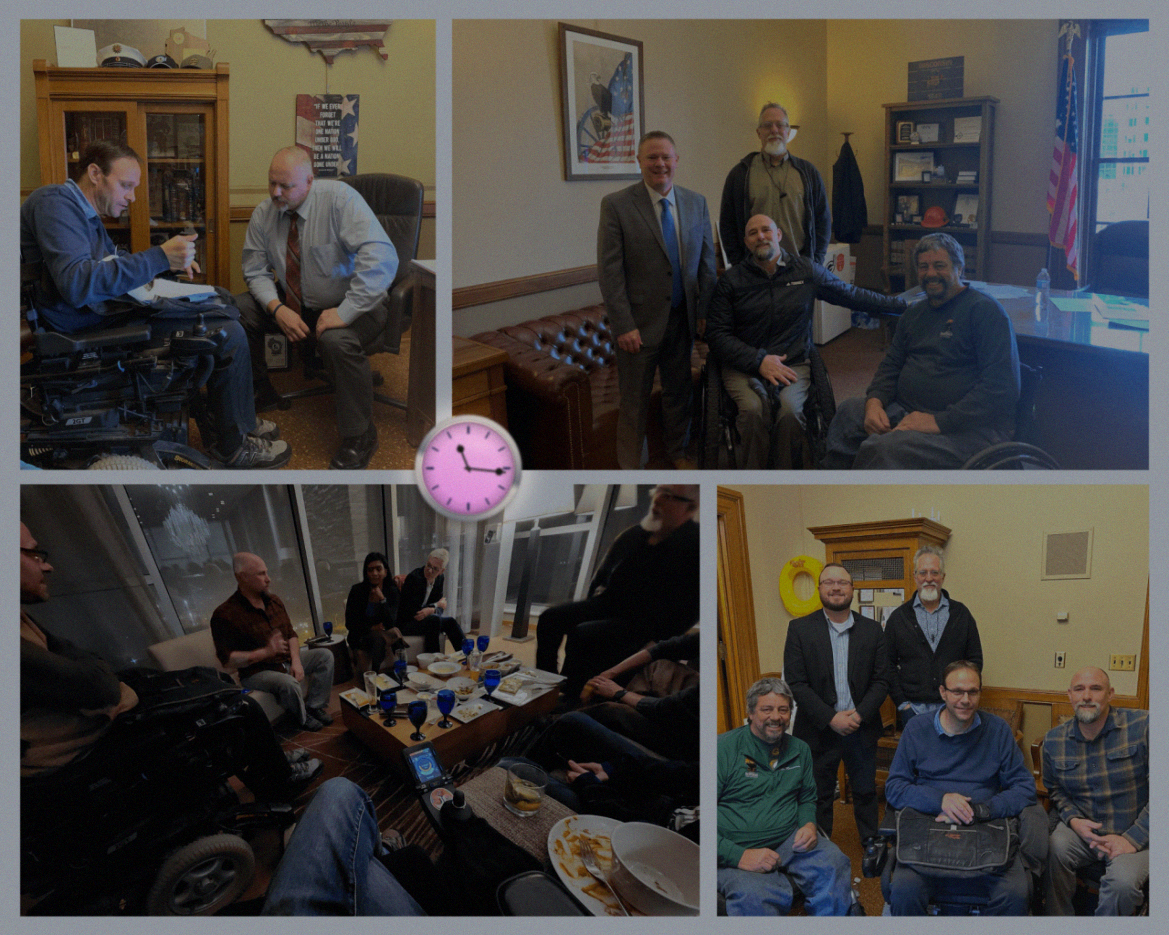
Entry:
11 h 16 min
